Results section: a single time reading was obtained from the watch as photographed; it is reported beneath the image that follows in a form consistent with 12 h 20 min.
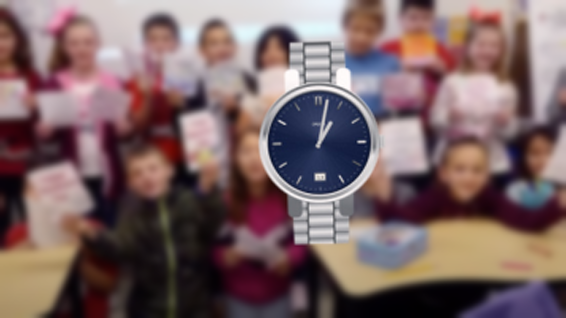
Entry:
1 h 02 min
